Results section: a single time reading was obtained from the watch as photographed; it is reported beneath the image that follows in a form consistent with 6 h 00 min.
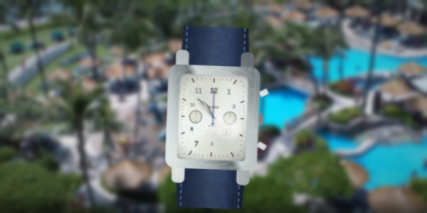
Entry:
10 h 53 min
